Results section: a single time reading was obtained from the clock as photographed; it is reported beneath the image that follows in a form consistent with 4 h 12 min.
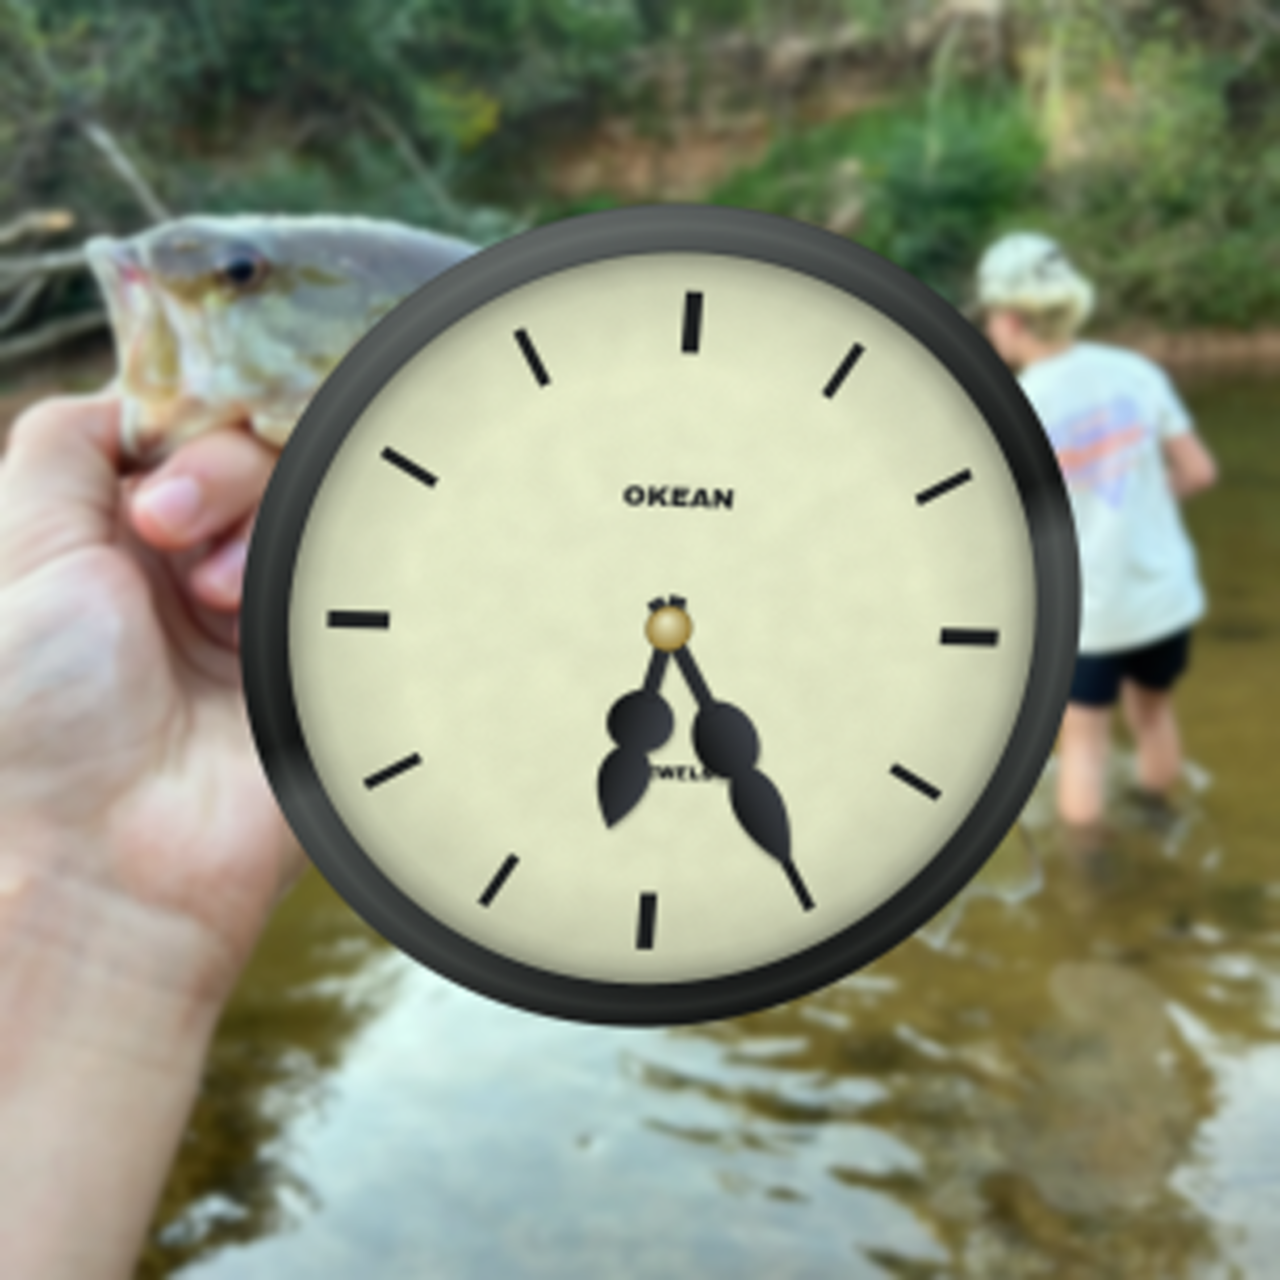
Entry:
6 h 25 min
